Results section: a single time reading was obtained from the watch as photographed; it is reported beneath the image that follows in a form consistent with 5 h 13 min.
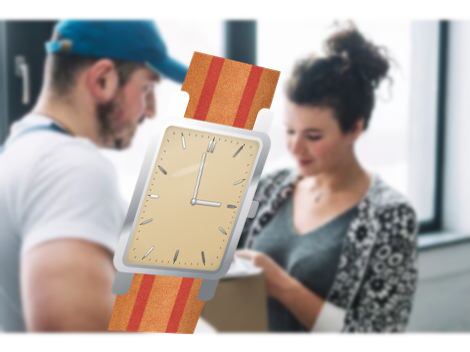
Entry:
2 h 59 min
